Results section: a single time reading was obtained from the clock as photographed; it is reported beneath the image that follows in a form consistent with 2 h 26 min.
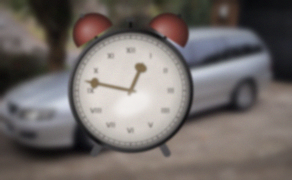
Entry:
12 h 47 min
